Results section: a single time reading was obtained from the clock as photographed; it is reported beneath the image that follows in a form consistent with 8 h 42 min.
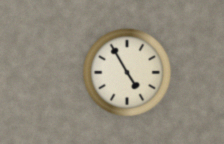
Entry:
4 h 55 min
